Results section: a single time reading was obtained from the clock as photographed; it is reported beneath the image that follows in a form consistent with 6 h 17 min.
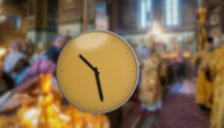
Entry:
10 h 28 min
